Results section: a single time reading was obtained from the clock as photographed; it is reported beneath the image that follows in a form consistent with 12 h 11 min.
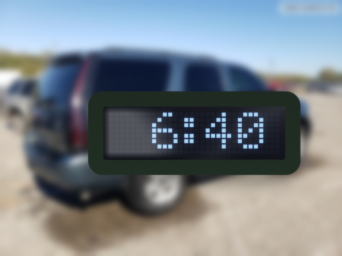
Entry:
6 h 40 min
